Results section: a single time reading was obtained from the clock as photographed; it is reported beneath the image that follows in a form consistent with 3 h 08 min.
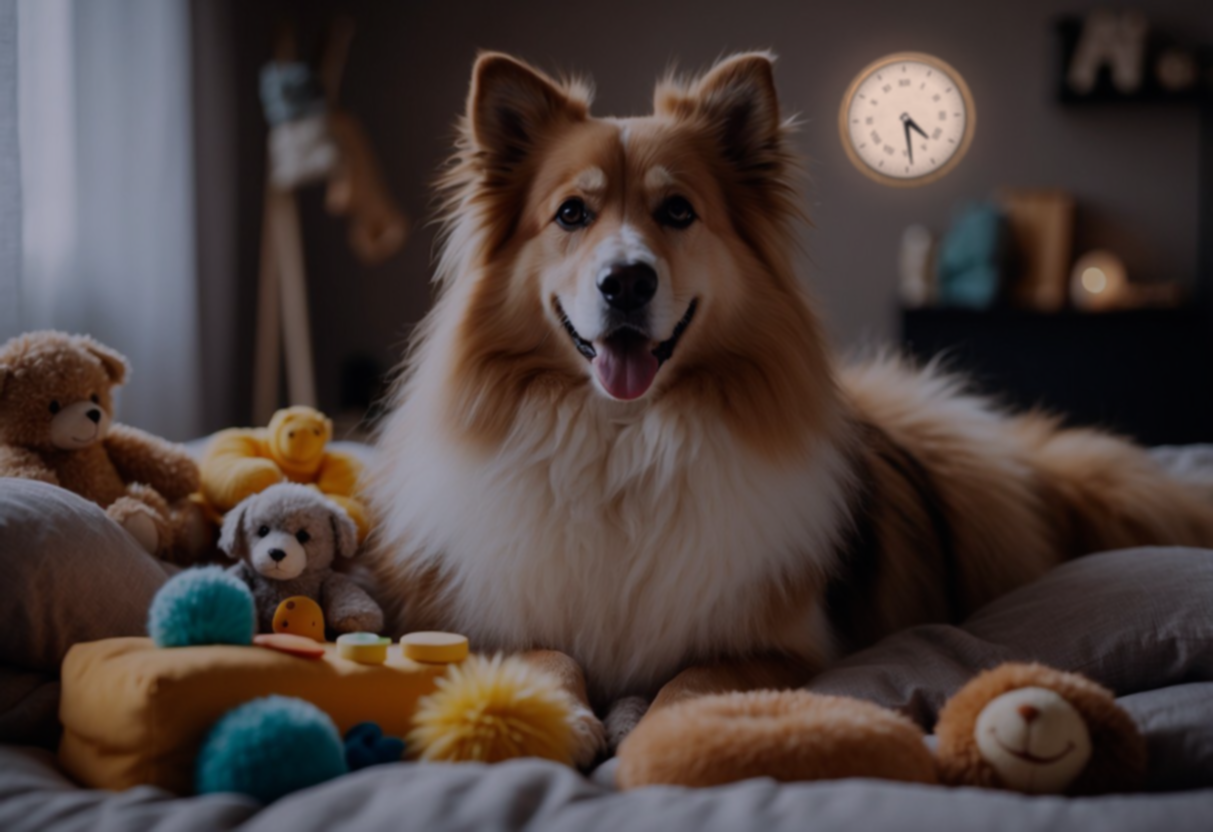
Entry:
4 h 29 min
